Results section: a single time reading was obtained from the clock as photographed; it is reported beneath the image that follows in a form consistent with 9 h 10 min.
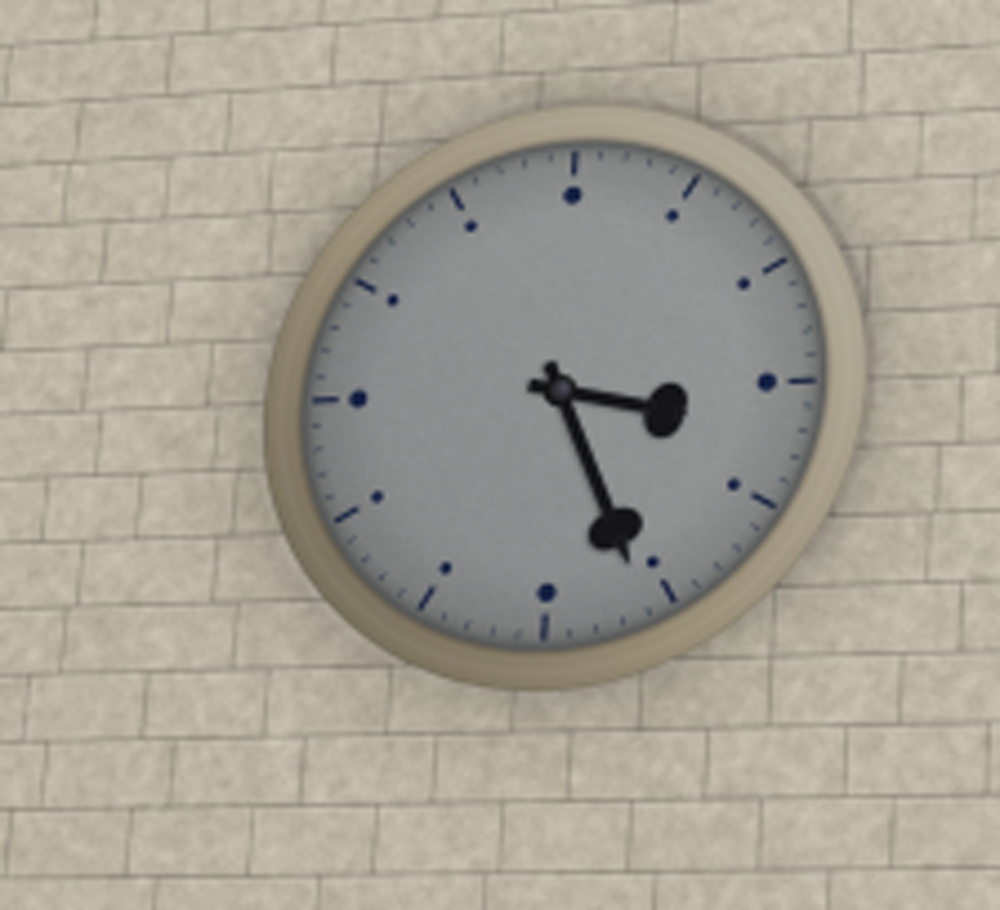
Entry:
3 h 26 min
